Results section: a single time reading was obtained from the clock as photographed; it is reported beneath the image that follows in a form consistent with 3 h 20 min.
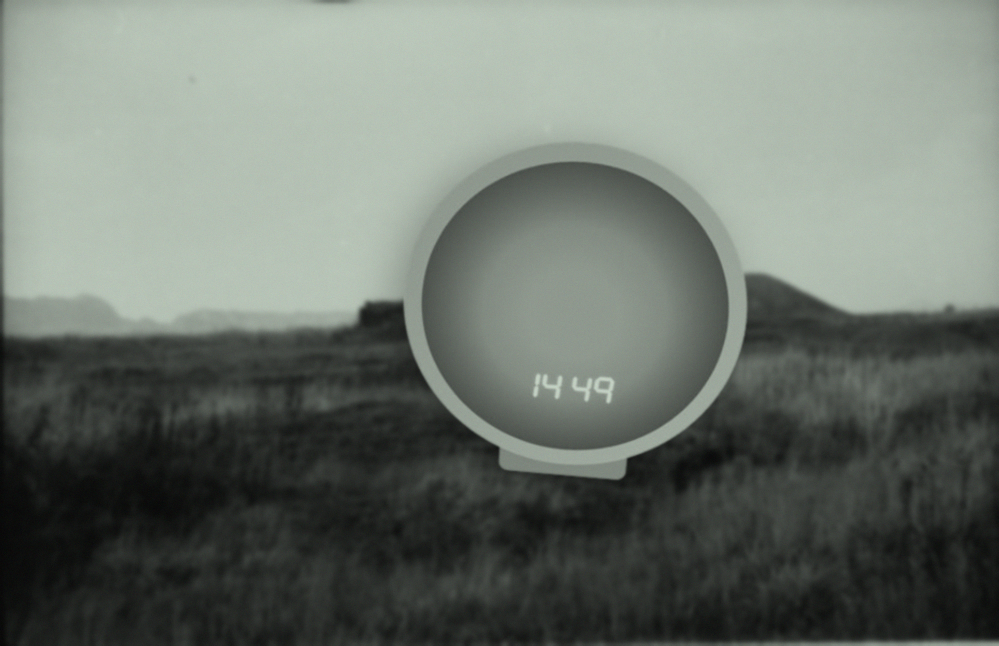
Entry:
14 h 49 min
